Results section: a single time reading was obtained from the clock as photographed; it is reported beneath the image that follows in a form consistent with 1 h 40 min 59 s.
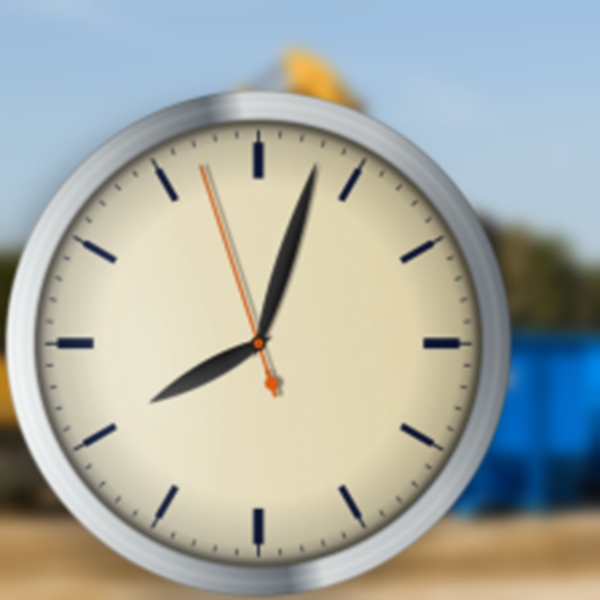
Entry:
8 h 02 min 57 s
